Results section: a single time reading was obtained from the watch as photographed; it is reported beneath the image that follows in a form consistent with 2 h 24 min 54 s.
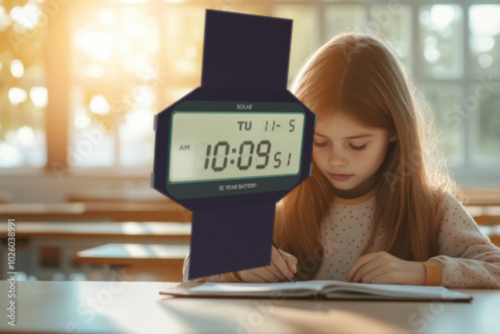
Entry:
10 h 09 min 51 s
